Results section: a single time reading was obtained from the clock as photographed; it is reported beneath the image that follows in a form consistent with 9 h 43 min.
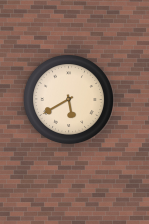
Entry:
5 h 40 min
